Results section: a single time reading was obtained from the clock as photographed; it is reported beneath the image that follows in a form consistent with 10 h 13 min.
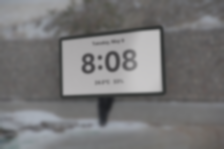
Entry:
8 h 08 min
